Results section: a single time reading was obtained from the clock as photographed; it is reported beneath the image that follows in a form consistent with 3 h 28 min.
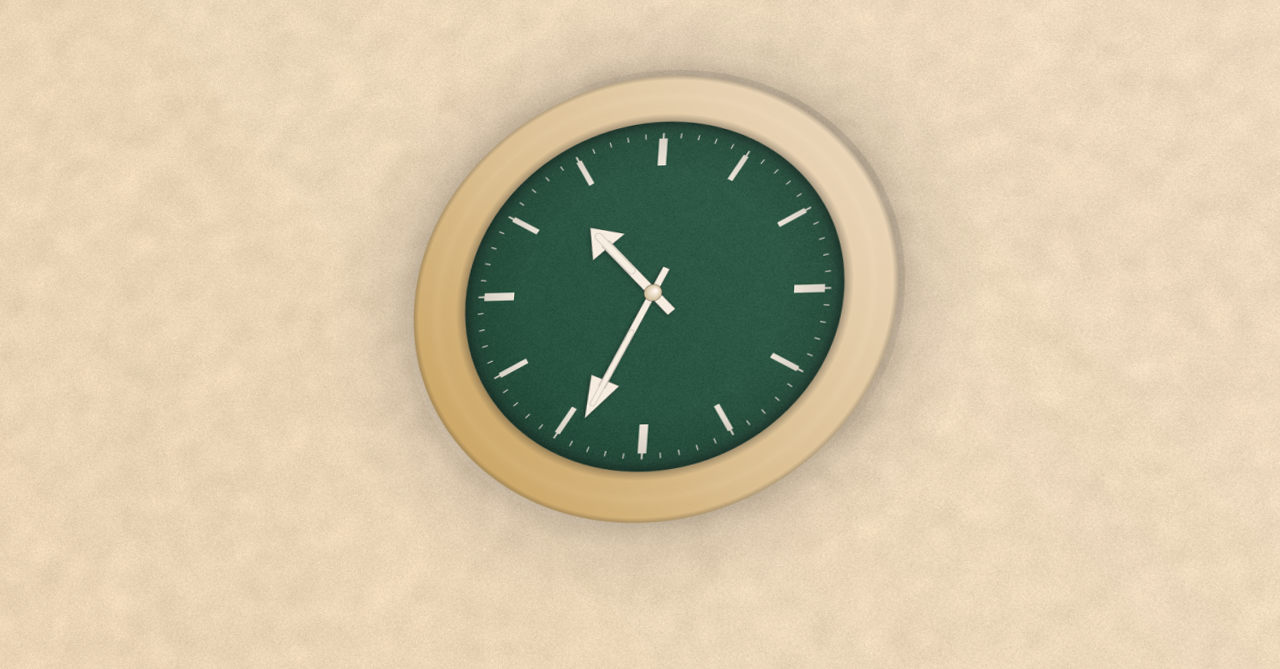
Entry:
10 h 34 min
